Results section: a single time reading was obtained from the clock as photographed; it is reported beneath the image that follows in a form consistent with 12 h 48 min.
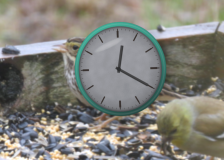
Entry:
12 h 20 min
